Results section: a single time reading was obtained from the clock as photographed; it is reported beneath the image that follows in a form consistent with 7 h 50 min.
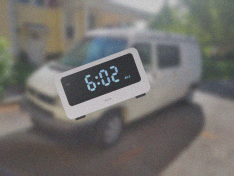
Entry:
6 h 02 min
